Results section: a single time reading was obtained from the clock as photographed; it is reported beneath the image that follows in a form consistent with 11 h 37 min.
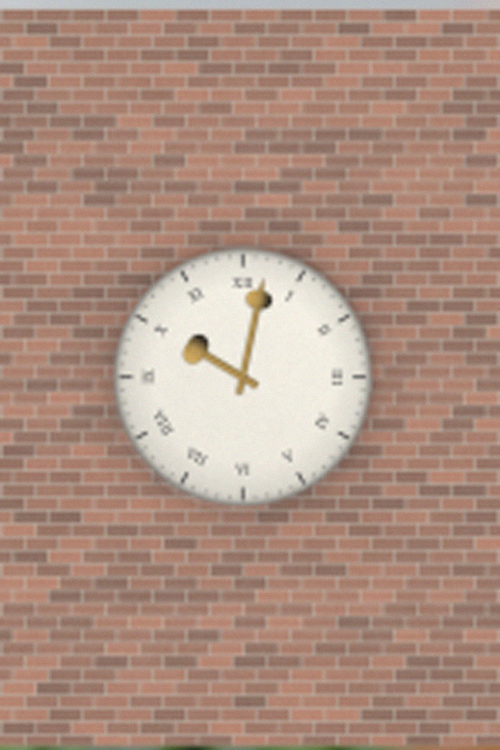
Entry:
10 h 02 min
